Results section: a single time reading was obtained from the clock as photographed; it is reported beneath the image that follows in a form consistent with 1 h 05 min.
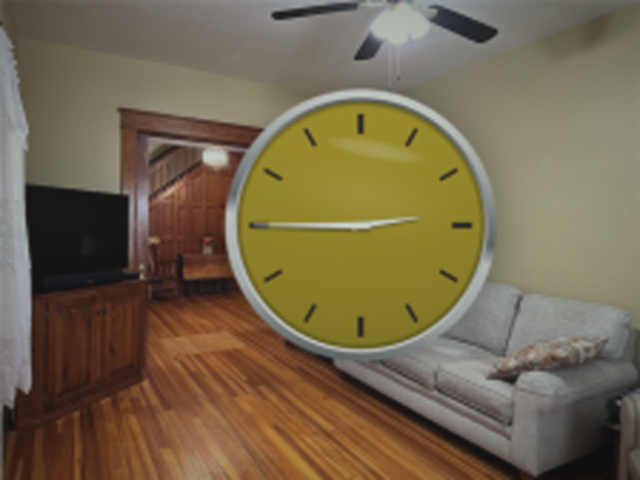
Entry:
2 h 45 min
